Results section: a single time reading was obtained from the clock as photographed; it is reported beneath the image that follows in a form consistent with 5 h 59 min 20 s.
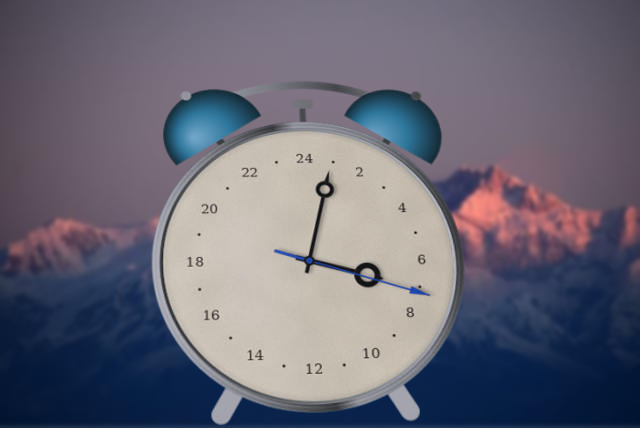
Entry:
7 h 02 min 18 s
